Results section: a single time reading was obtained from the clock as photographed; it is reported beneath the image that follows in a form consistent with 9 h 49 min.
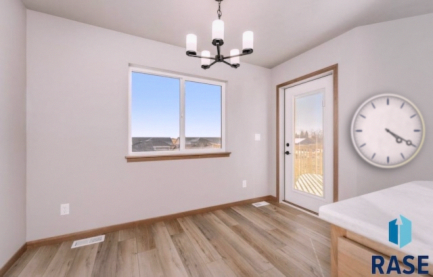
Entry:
4 h 20 min
